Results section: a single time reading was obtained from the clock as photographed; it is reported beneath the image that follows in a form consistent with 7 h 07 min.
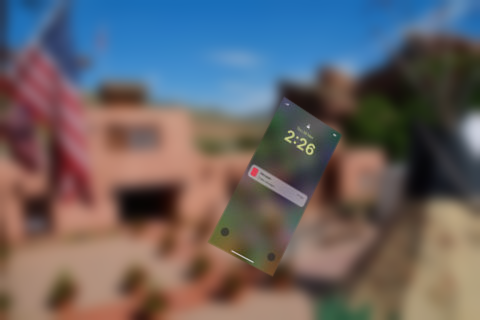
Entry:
2 h 26 min
